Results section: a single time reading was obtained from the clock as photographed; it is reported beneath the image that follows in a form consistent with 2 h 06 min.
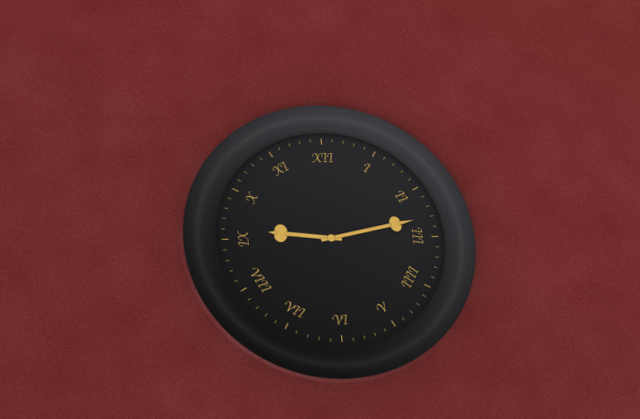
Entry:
9 h 13 min
